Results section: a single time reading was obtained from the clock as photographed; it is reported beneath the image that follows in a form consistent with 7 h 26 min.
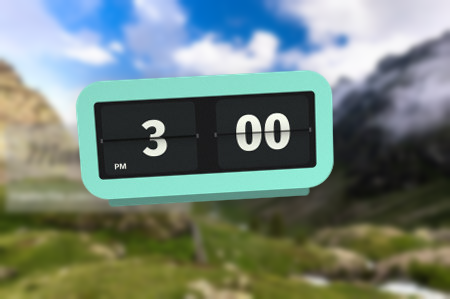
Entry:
3 h 00 min
